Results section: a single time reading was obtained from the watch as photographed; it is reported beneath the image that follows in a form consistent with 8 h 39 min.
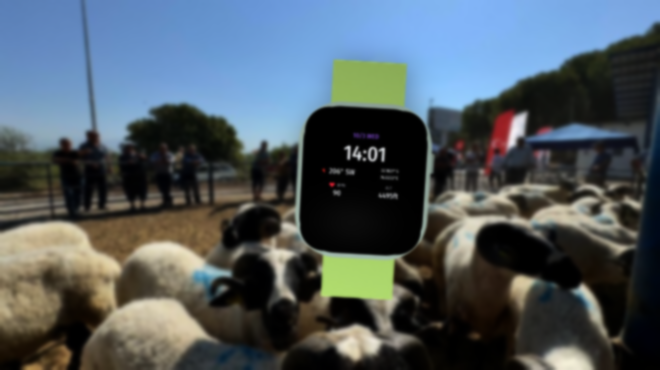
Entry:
14 h 01 min
